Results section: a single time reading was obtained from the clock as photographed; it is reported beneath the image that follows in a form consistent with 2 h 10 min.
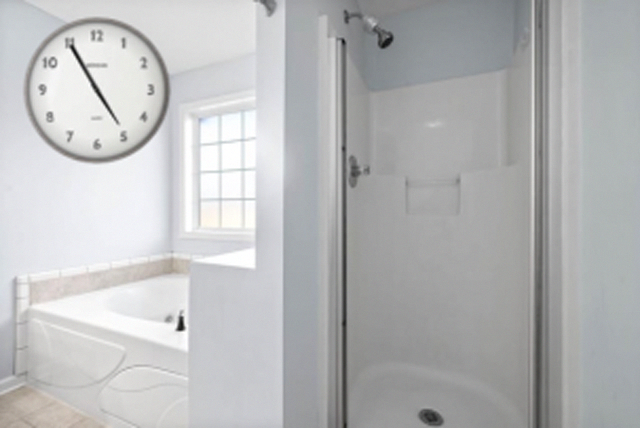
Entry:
4 h 55 min
